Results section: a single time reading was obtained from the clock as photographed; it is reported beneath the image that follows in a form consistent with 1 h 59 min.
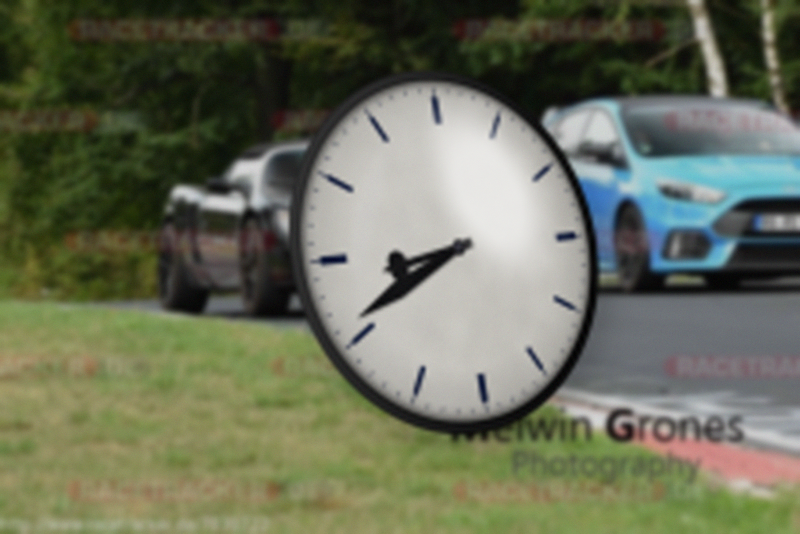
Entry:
8 h 41 min
